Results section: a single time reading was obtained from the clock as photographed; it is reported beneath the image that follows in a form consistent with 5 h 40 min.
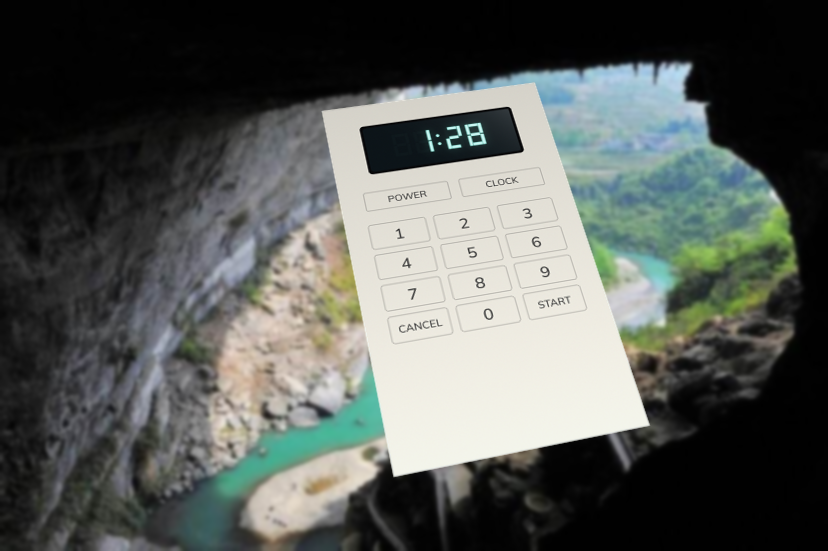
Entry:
1 h 28 min
